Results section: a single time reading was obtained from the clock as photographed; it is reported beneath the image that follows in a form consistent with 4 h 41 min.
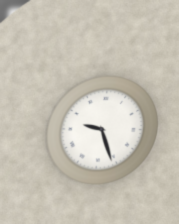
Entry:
9 h 26 min
